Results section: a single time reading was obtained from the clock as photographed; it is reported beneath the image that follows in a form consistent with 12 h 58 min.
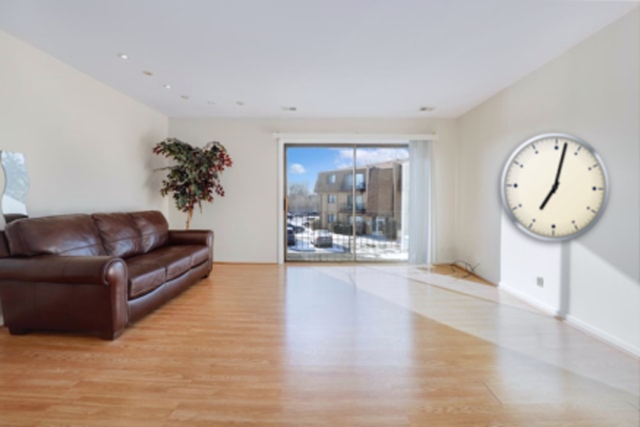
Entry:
7 h 02 min
